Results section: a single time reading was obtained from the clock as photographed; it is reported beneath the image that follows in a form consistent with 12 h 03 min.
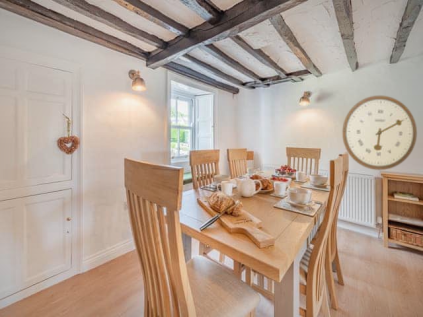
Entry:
6 h 10 min
